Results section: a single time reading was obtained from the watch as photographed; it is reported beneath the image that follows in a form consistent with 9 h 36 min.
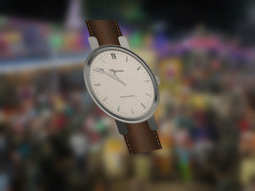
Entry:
10 h 51 min
